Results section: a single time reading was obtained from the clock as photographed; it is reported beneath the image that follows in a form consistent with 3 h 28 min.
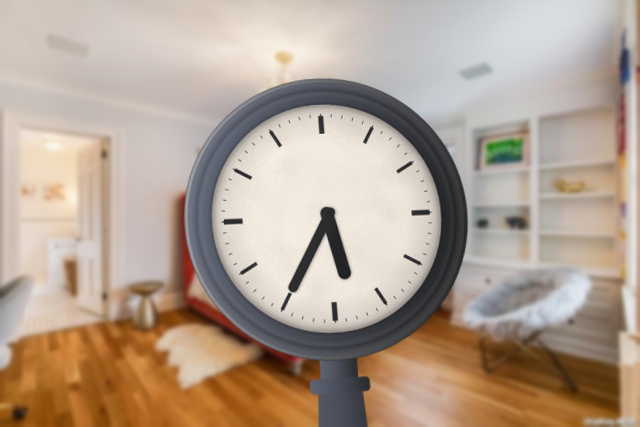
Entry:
5 h 35 min
